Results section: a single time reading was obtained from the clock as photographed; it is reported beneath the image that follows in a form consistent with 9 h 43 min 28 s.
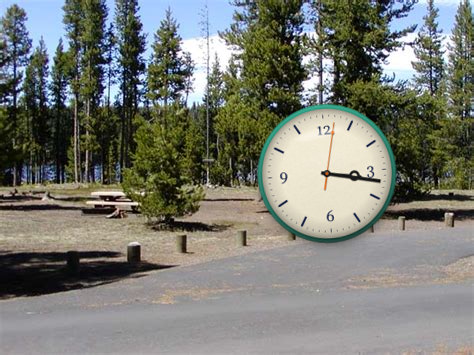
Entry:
3 h 17 min 02 s
